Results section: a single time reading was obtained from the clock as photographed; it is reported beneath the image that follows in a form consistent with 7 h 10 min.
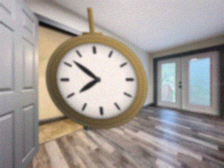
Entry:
7 h 52 min
